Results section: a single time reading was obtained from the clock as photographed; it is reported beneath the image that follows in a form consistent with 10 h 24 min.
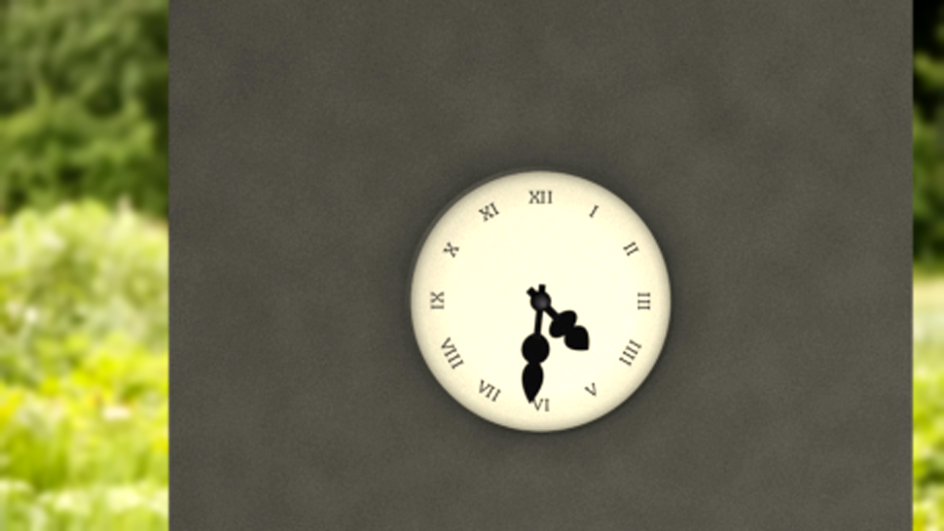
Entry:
4 h 31 min
